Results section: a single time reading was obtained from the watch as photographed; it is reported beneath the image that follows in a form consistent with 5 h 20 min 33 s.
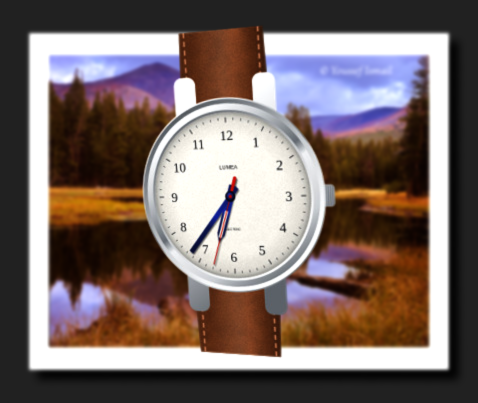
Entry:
6 h 36 min 33 s
